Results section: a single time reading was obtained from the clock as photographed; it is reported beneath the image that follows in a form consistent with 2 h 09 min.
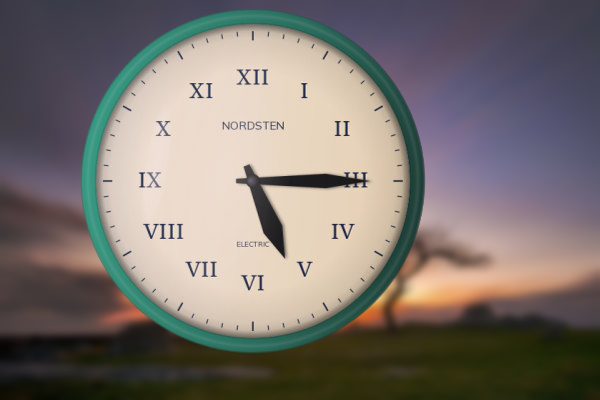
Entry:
5 h 15 min
